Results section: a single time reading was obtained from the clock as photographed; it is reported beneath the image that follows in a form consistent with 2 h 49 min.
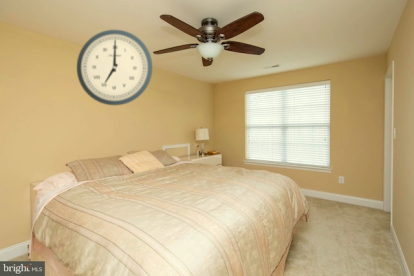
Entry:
7 h 00 min
